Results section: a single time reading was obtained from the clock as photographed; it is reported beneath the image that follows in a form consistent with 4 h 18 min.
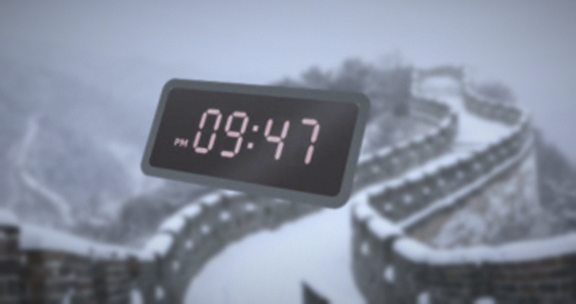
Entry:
9 h 47 min
